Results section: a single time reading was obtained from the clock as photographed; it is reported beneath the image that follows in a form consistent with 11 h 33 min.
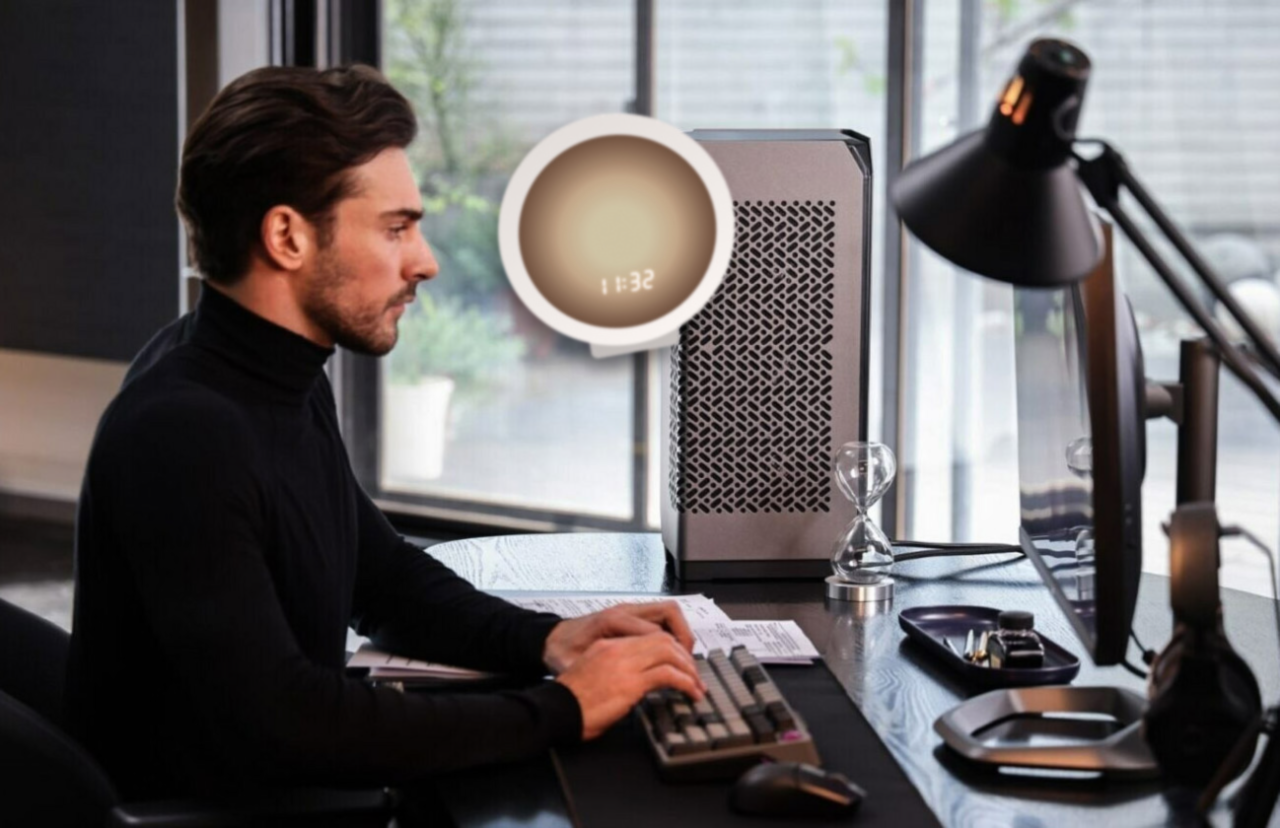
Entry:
11 h 32 min
